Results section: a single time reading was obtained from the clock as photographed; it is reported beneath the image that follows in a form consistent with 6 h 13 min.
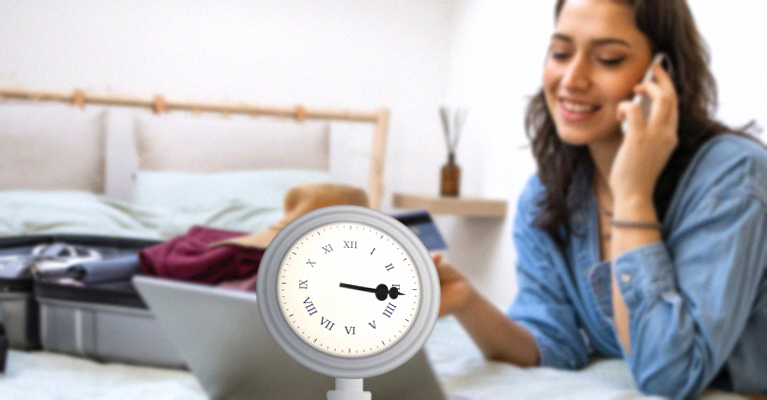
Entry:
3 h 16 min
